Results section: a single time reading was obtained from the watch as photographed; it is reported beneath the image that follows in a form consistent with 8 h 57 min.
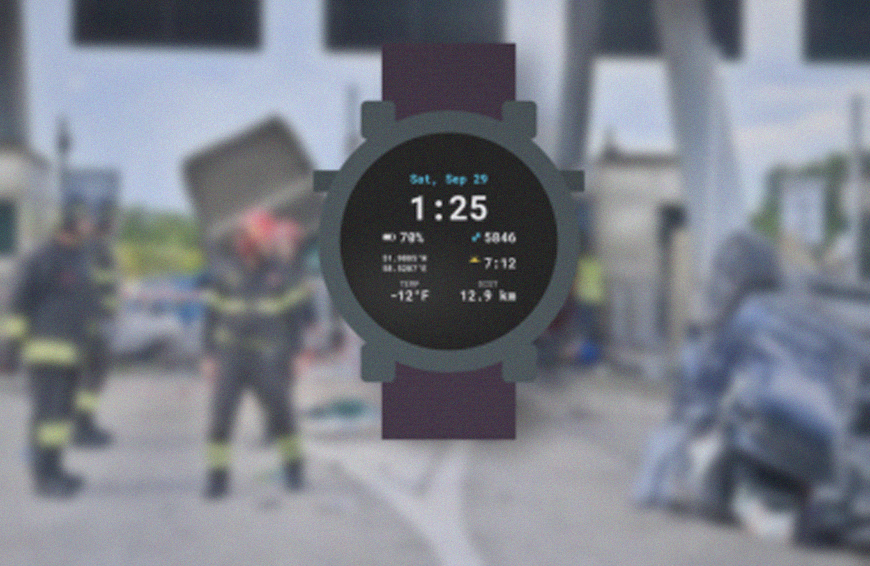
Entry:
1 h 25 min
